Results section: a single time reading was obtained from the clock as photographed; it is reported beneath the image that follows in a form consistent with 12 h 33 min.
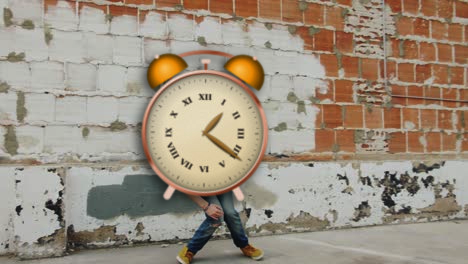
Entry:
1 h 21 min
